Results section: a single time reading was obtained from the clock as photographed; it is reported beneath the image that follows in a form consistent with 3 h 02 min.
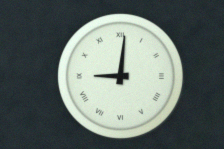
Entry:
9 h 01 min
